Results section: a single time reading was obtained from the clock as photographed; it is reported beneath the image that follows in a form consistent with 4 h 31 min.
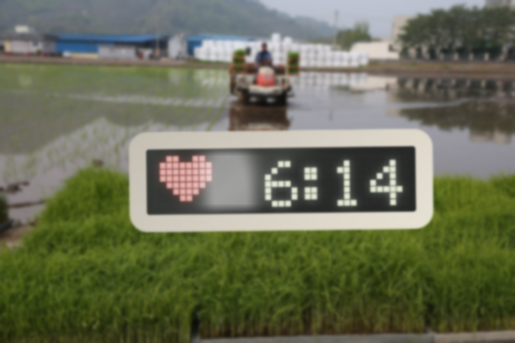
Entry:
6 h 14 min
